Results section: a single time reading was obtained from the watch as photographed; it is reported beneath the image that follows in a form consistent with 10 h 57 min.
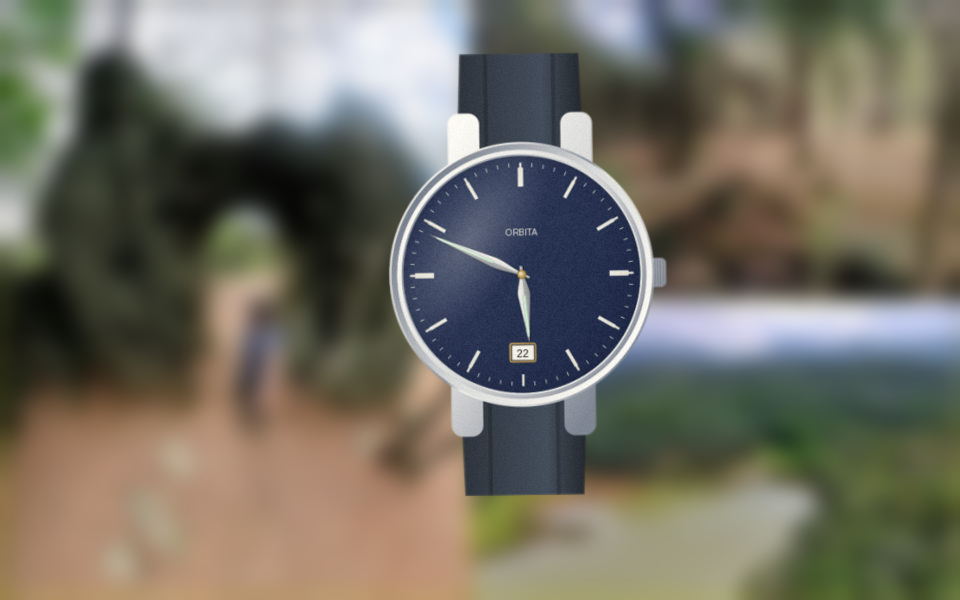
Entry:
5 h 49 min
